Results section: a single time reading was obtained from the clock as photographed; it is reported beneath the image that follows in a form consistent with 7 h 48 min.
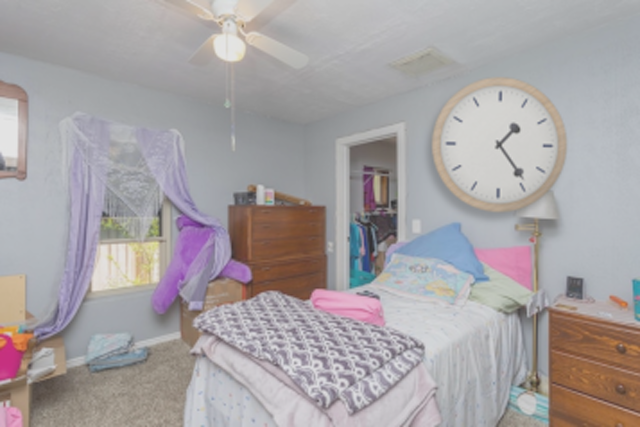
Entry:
1 h 24 min
